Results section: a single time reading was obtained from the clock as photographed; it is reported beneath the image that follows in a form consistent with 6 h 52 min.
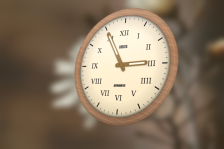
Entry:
2 h 55 min
